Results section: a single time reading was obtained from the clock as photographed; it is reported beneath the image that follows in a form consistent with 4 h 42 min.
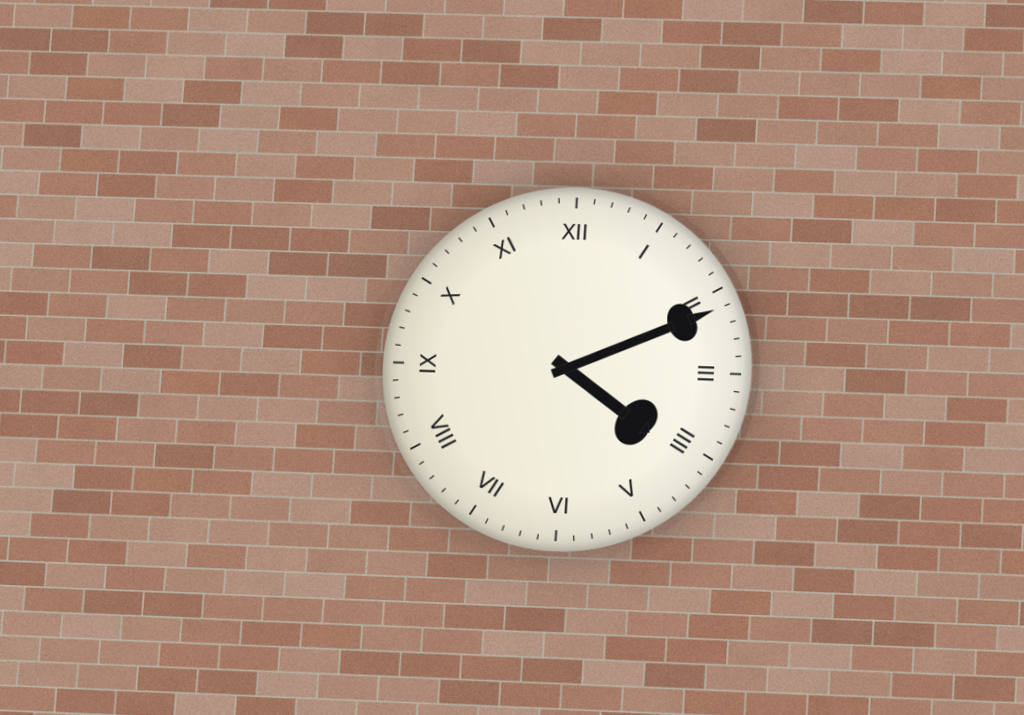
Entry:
4 h 11 min
